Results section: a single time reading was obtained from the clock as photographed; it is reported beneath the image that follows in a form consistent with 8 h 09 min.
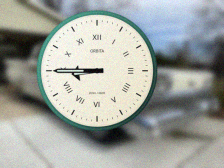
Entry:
8 h 45 min
